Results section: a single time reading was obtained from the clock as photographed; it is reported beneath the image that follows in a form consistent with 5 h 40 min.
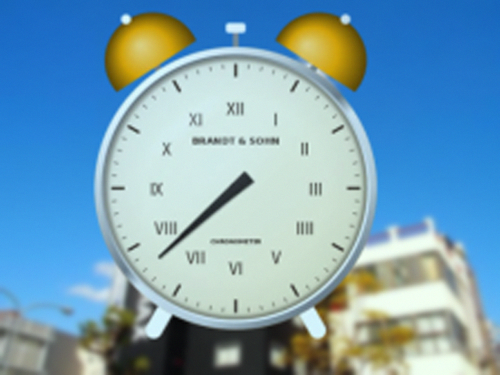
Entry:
7 h 38 min
